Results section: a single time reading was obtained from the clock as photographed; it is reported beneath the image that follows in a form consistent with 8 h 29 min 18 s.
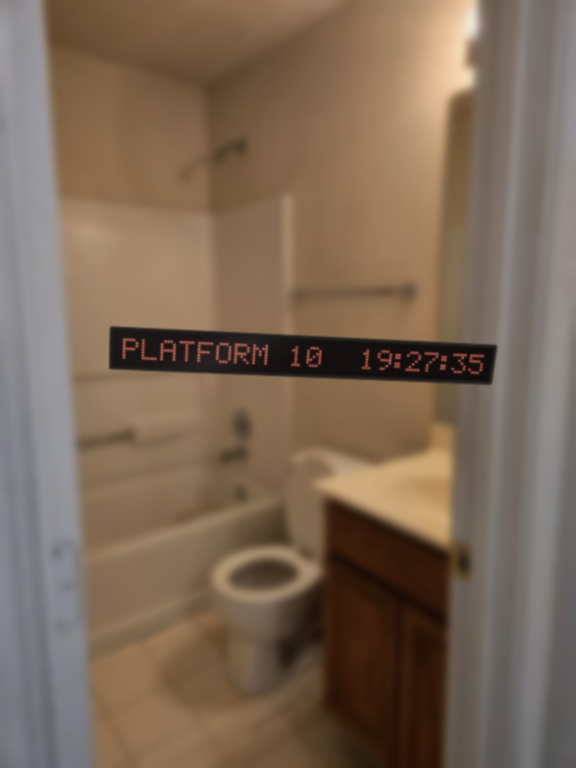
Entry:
19 h 27 min 35 s
